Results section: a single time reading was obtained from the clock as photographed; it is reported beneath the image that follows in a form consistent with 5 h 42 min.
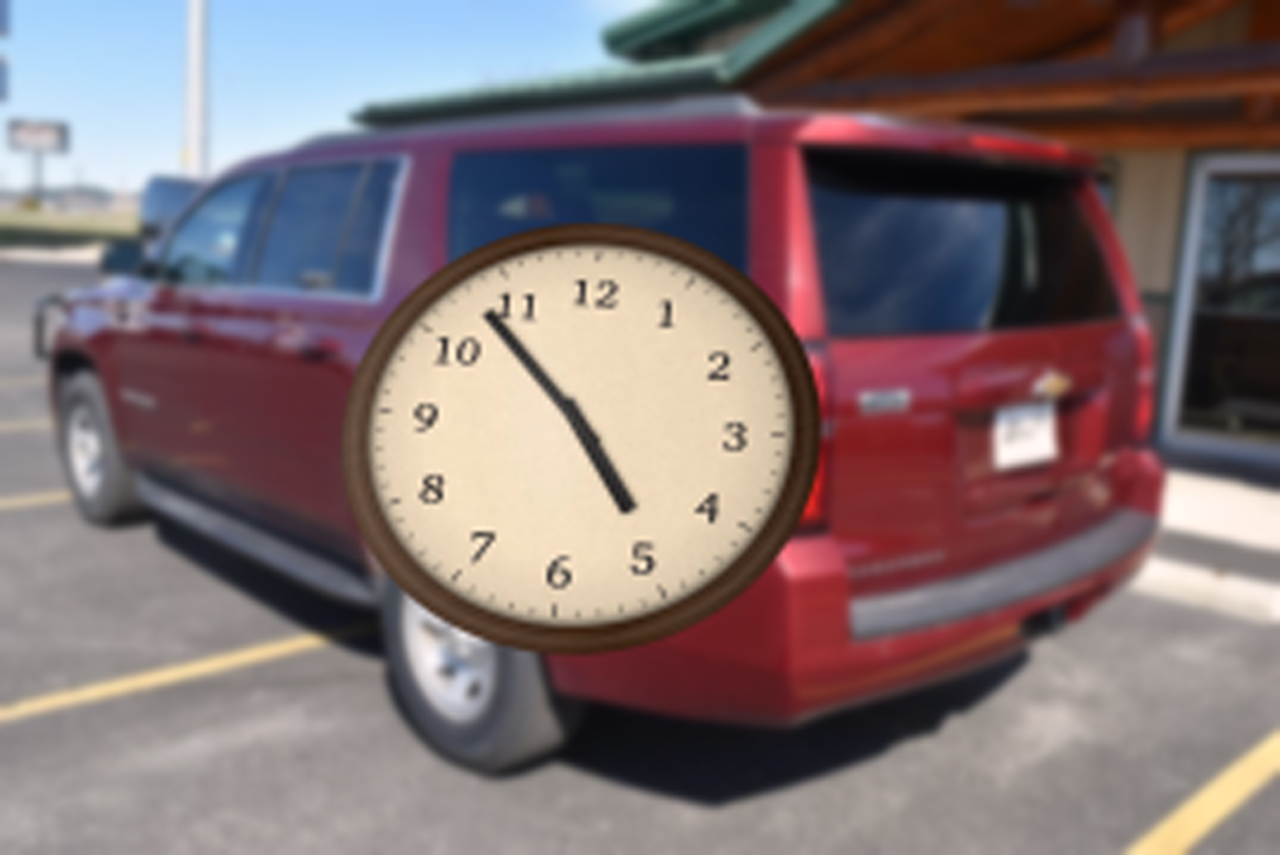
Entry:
4 h 53 min
